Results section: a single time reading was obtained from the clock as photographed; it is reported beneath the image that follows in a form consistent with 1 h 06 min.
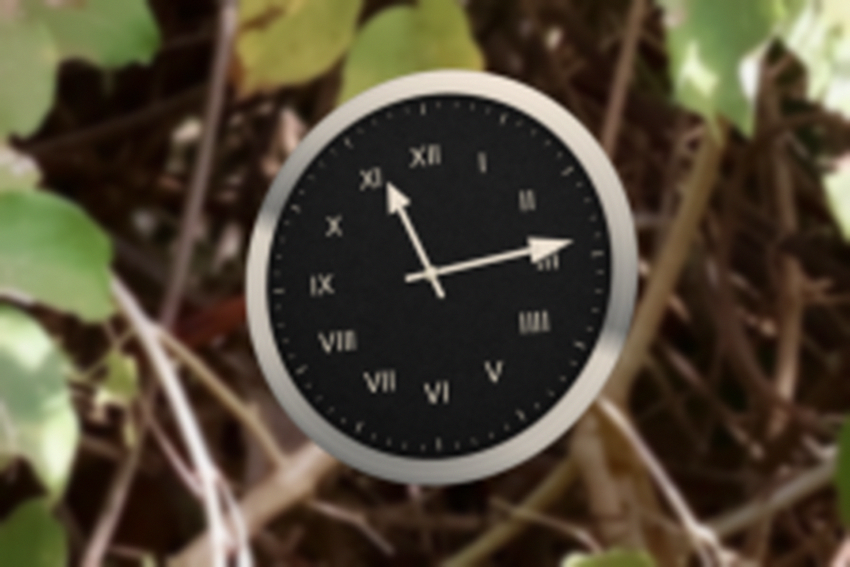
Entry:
11 h 14 min
